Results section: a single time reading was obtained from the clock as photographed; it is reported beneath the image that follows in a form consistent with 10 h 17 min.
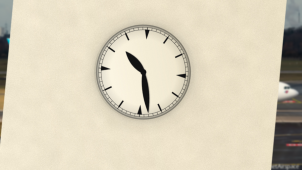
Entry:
10 h 28 min
